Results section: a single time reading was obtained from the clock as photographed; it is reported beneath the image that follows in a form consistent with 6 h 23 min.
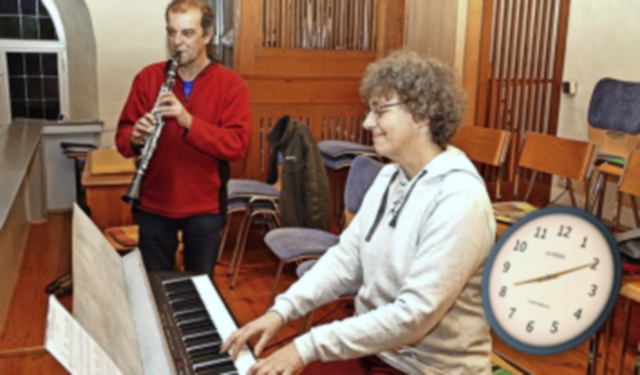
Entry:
8 h 10 min
